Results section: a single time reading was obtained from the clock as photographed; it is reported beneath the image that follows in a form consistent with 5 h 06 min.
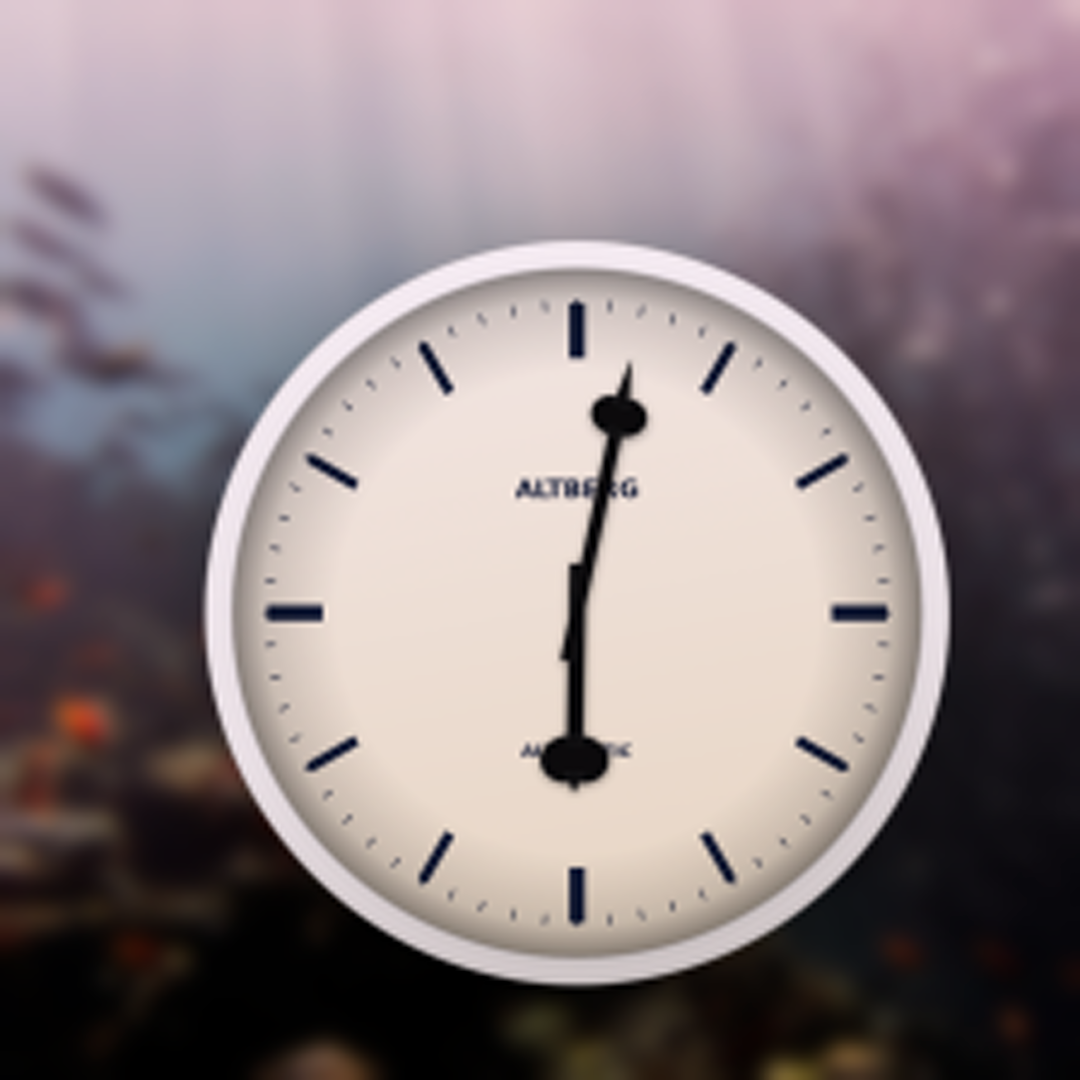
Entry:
6 h 02 min
